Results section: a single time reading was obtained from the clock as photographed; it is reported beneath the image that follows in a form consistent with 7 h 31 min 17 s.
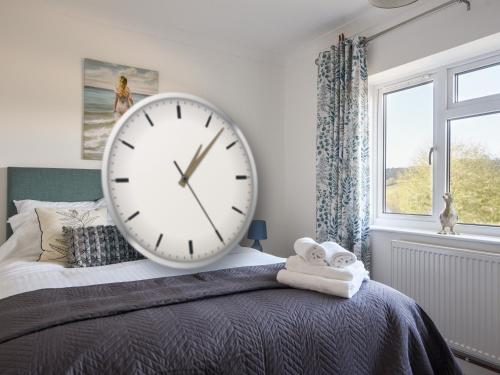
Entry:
1 h 07 min 25 s
